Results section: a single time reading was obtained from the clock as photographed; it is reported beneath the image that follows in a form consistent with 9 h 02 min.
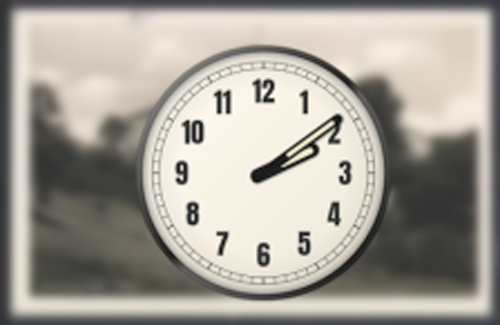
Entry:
2 h 09 min
